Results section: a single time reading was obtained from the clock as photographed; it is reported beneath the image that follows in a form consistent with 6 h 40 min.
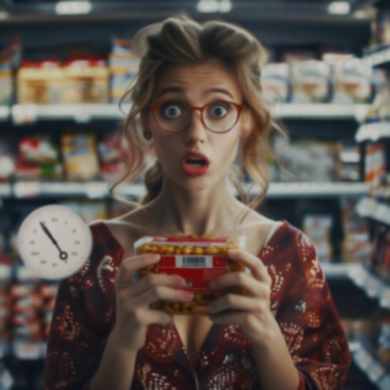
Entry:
4 h 54 min
